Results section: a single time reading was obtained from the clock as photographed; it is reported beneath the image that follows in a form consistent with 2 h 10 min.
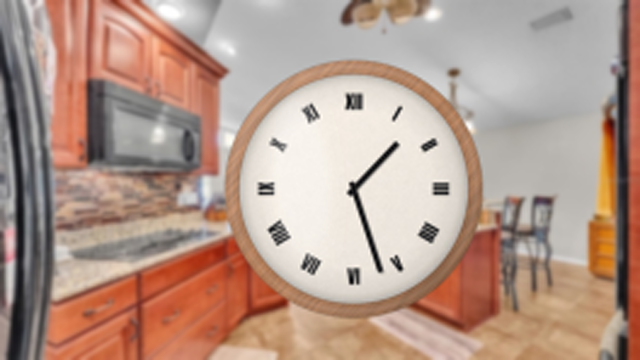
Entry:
1 h 27 min
